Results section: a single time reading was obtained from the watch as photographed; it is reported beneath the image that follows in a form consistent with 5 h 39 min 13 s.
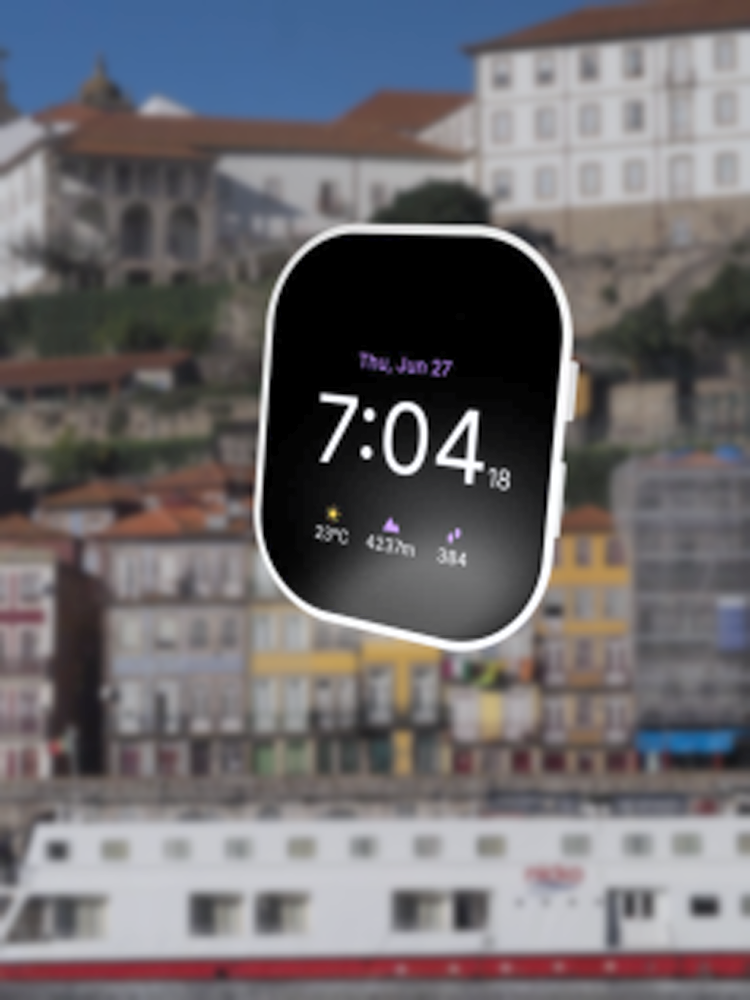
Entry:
7 h 04 min 18 s
